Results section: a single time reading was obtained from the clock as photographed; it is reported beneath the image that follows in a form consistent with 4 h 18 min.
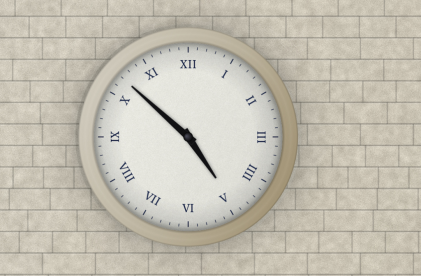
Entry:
4 h 52 min
